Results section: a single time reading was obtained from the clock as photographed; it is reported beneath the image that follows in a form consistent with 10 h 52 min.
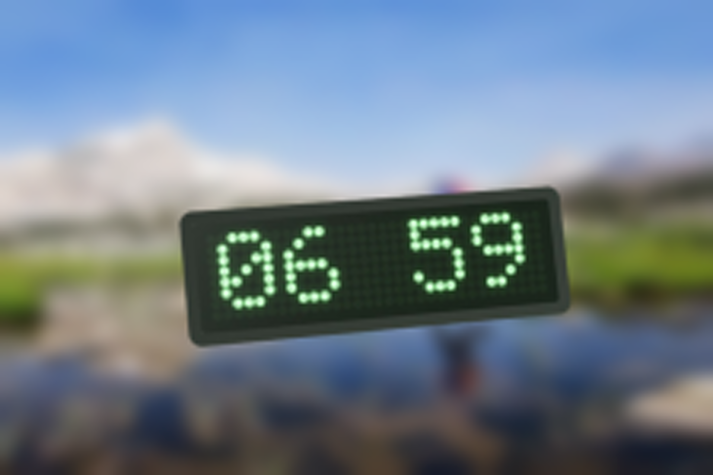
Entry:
6 h 59 min
